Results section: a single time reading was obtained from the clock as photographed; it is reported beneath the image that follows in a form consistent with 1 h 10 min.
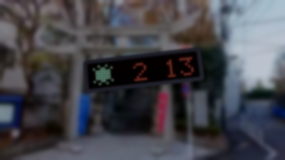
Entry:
2 h 13 min
